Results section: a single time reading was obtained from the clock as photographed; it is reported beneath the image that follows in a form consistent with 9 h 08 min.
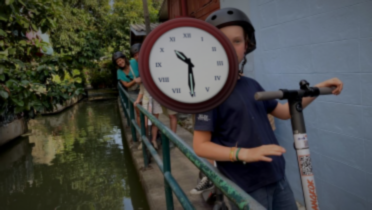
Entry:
10 h 30 min
